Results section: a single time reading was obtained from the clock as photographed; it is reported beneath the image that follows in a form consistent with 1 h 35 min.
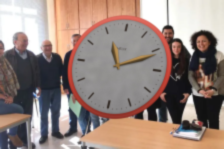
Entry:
11 h 11 min
